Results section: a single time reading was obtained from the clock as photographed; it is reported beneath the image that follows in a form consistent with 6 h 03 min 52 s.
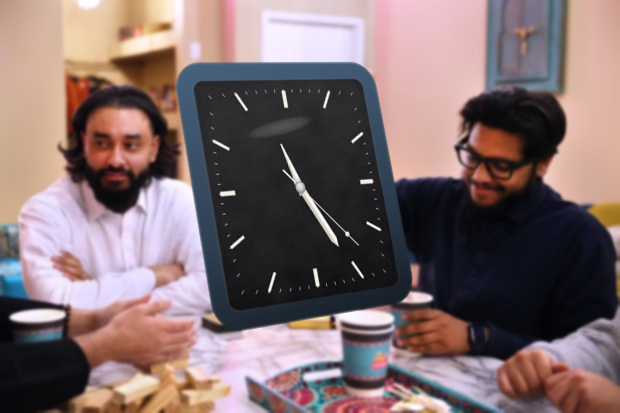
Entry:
11 h 25 min 23 s
